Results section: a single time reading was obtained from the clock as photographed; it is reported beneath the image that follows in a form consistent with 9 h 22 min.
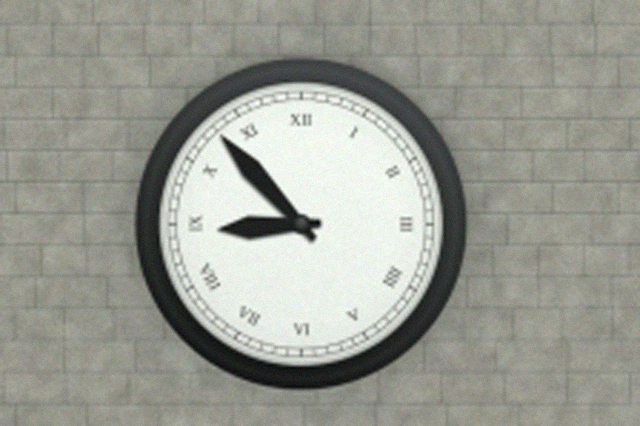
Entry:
8 h 53 min
